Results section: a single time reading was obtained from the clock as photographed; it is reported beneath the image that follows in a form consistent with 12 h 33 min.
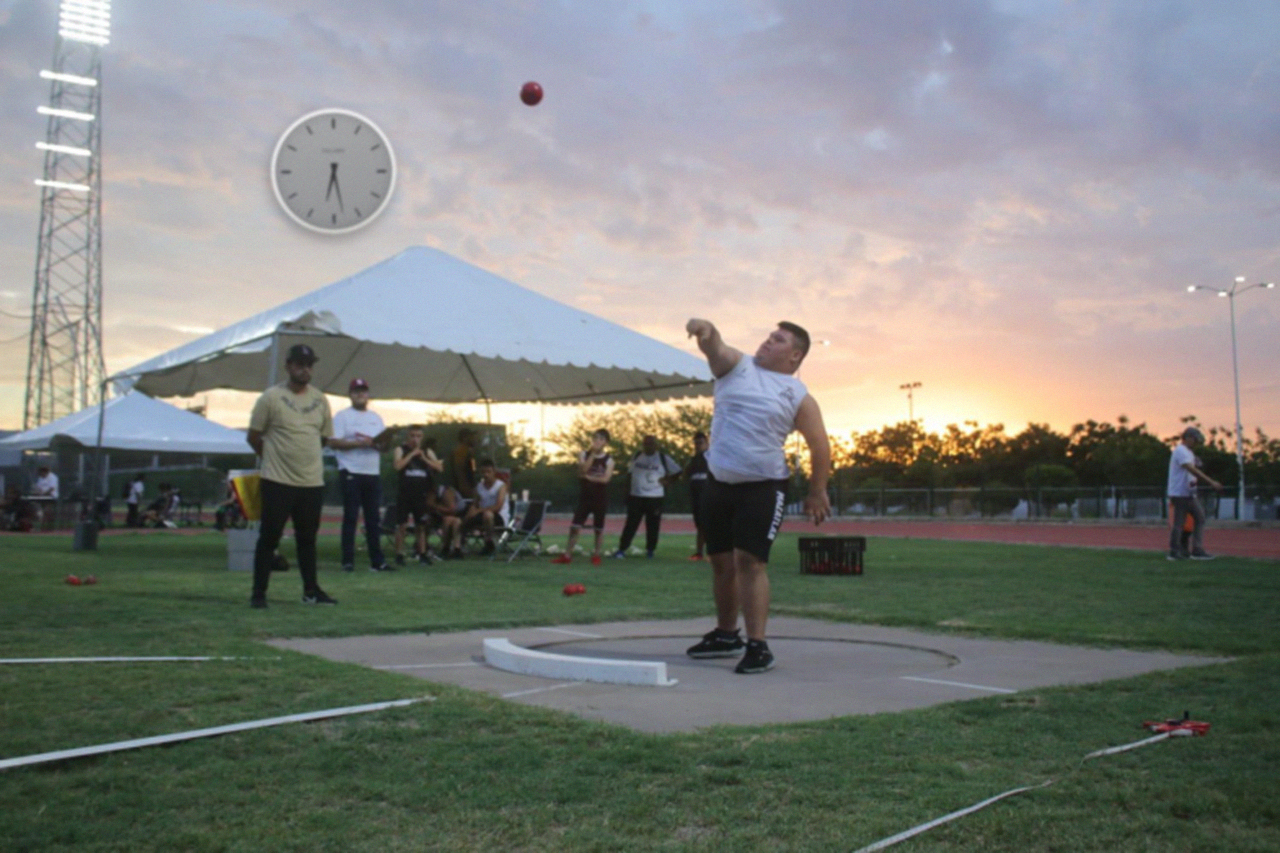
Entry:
6 h 28 min
